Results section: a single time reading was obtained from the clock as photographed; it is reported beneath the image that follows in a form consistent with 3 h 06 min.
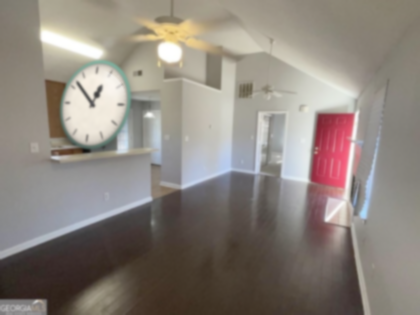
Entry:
12 h 52 min
